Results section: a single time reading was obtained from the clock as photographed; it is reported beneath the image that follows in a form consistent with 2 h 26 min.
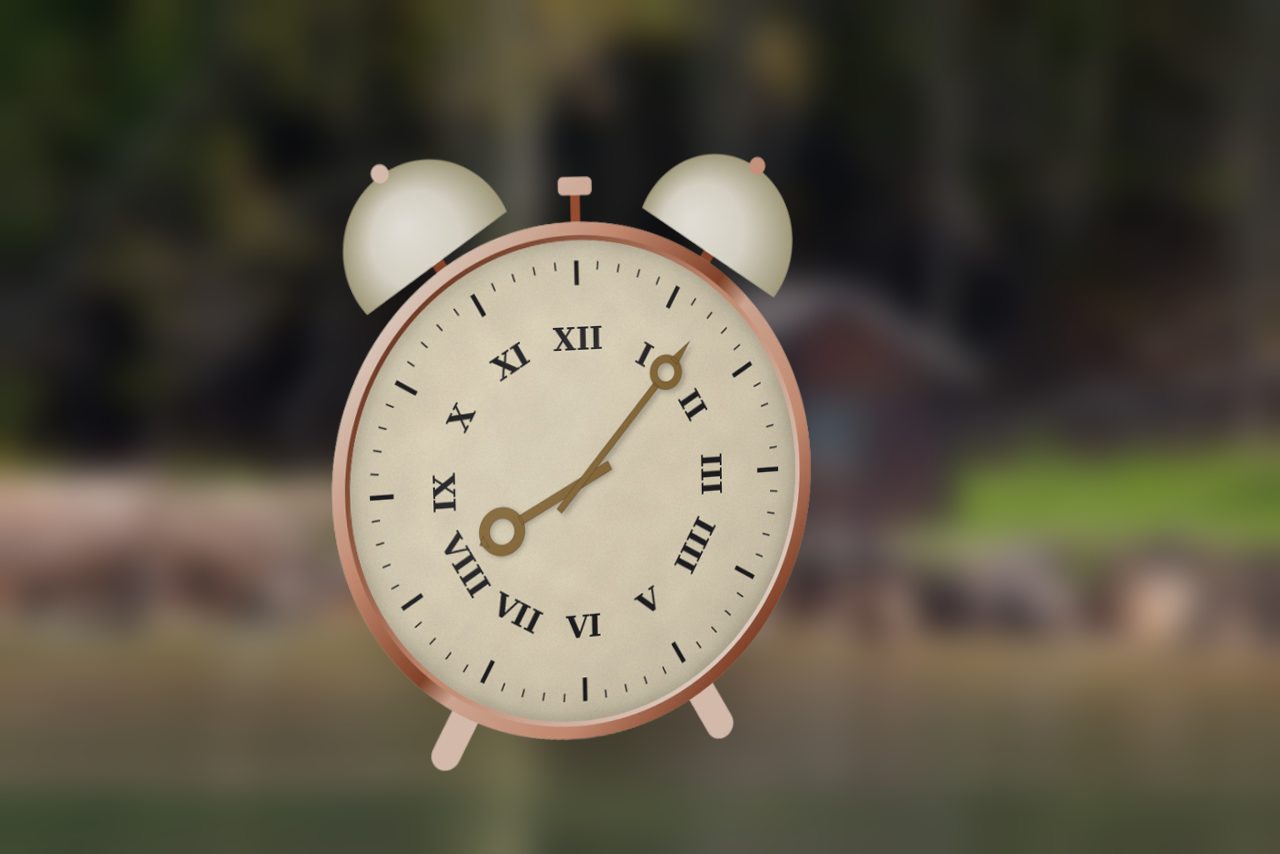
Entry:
8 h 07 min
